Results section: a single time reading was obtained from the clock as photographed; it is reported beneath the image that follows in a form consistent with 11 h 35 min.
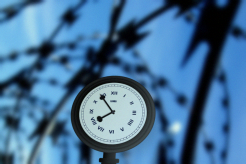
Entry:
7 h 54 min
